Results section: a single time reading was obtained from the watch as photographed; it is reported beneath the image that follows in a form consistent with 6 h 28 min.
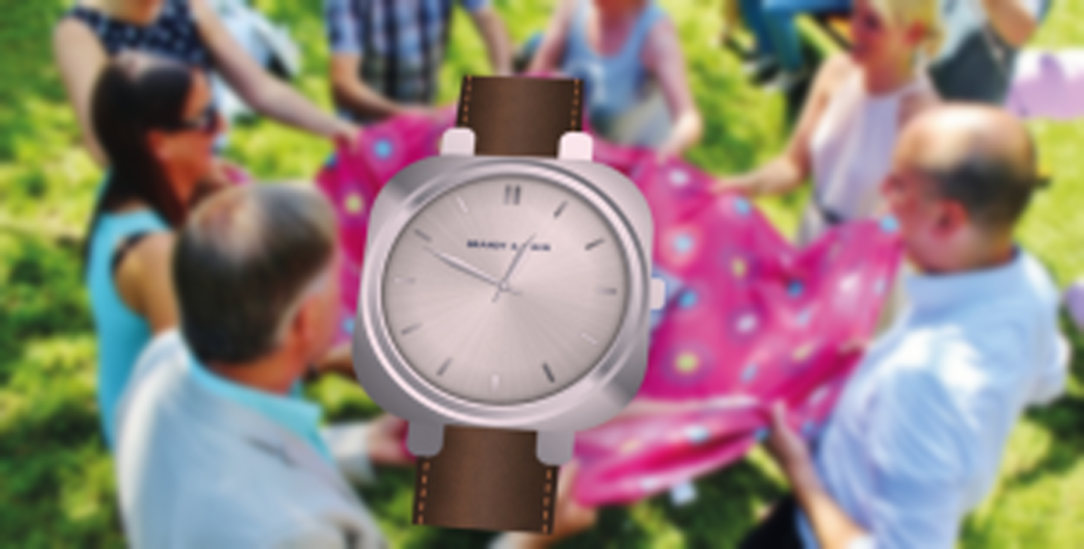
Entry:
12 h 49 min
